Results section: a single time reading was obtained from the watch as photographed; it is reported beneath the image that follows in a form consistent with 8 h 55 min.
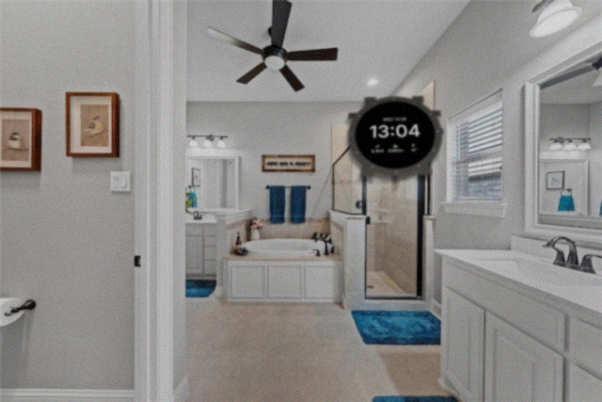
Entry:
13 h 04 min
